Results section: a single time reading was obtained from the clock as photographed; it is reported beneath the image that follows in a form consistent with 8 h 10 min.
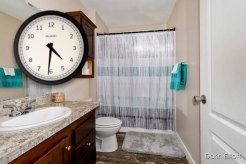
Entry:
4 h 31 min
